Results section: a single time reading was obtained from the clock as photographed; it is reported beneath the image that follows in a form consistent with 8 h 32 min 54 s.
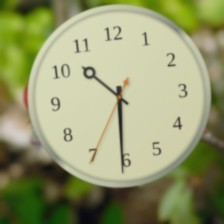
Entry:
10 h 30 min 35 s
